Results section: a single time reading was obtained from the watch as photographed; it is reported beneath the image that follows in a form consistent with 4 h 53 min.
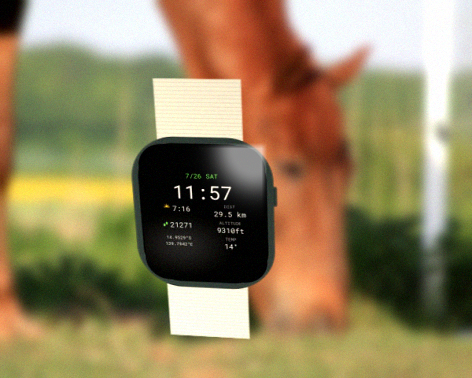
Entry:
11 h 57 min
